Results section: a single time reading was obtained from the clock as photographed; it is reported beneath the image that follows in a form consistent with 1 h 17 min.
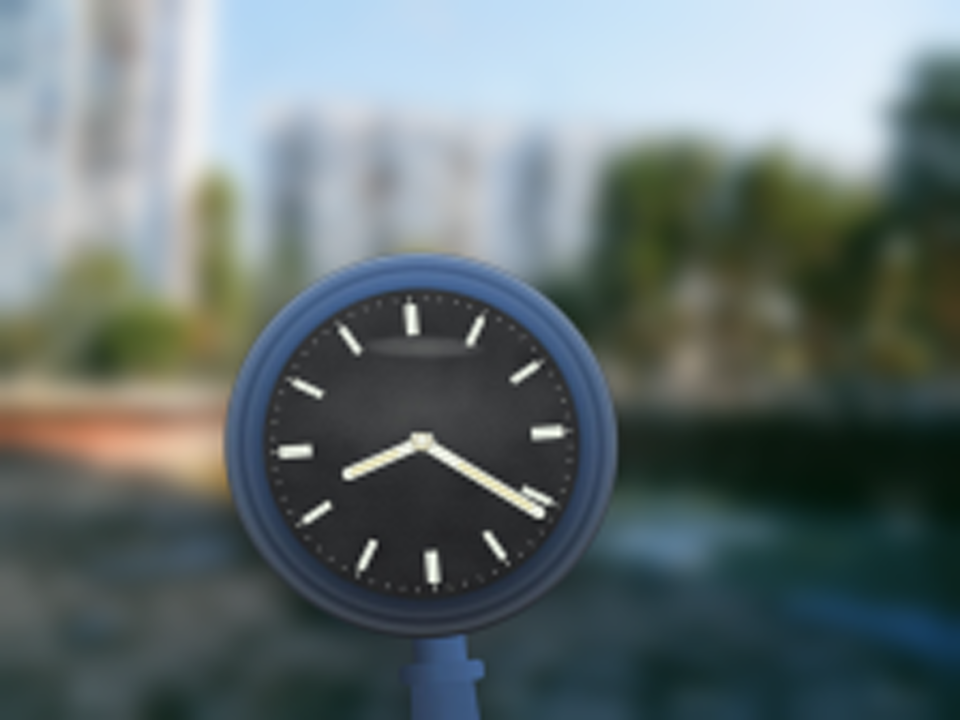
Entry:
8 h 21 min
